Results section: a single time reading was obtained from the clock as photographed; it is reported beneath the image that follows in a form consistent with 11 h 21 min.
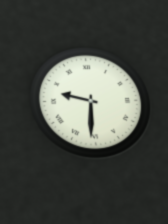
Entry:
9 h 31 min
